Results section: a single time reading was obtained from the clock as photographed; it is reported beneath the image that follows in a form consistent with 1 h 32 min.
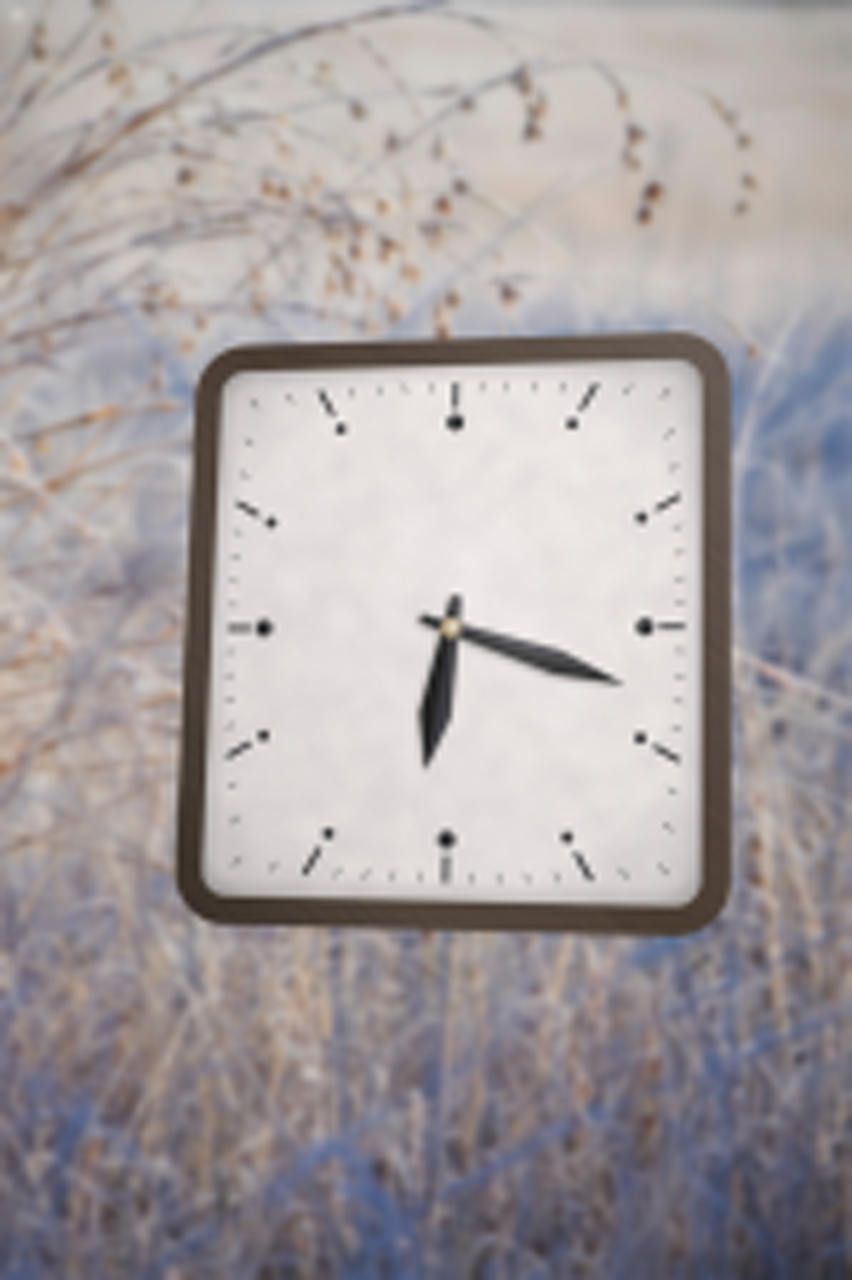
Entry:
6 h 18 min
